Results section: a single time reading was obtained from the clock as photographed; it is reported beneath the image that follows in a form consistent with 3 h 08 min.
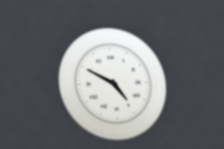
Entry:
4 h 50 min
